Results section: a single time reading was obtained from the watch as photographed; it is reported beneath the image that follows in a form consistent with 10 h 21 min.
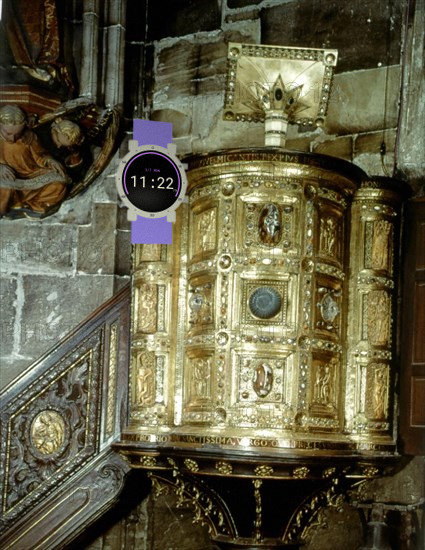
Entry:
11 h 22 min
